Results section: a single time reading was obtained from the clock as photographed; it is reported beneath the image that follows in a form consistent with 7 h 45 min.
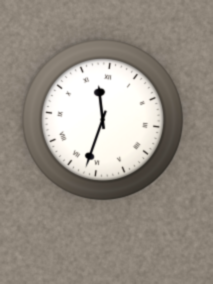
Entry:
11 h 32 min
